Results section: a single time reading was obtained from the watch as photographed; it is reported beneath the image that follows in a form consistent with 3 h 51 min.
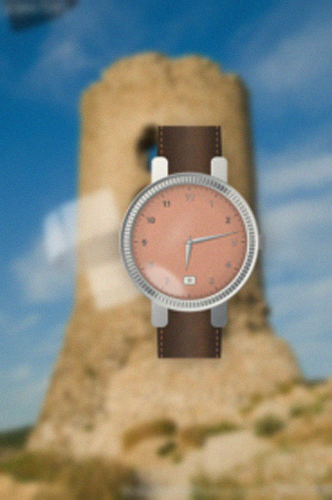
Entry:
6 h 13 min
